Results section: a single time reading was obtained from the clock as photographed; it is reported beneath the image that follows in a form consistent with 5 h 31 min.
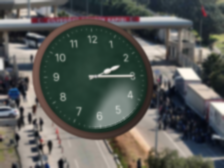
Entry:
2 h 15 min
